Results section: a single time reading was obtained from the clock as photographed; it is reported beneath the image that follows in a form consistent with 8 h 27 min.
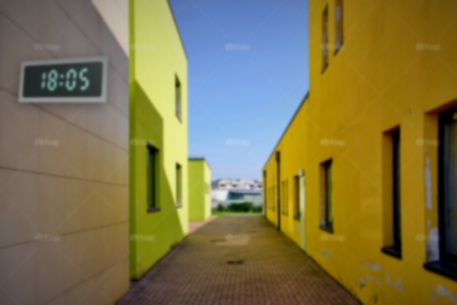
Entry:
18 h 05 min
